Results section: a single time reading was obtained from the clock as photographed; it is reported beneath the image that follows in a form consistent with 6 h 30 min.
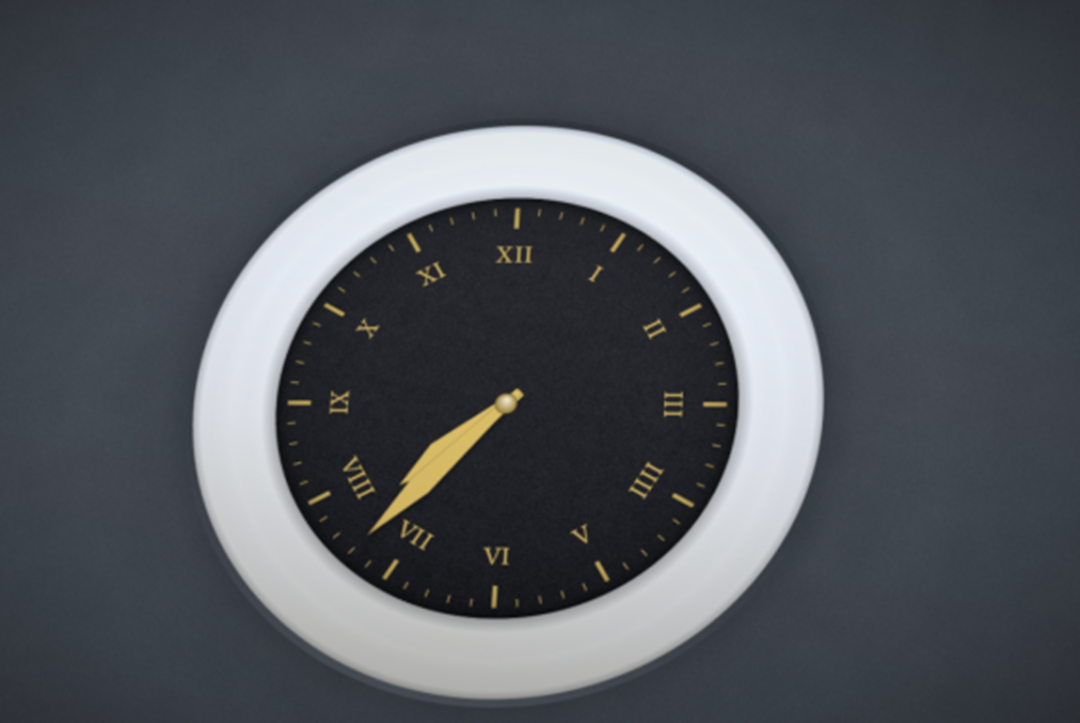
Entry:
7 h 37 min
